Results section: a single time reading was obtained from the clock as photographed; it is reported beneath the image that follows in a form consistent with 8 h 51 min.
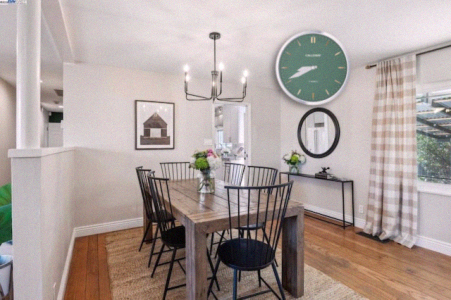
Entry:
8 h 41 min
